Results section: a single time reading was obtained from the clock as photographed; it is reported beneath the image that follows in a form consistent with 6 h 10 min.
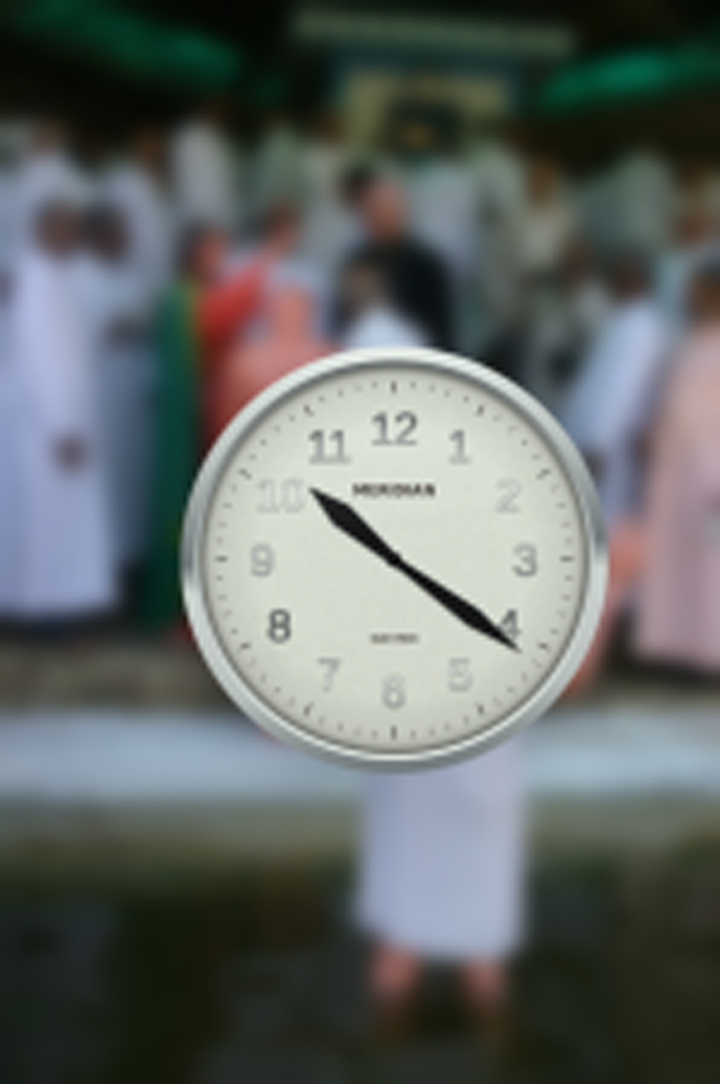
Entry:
10 h 21 min
